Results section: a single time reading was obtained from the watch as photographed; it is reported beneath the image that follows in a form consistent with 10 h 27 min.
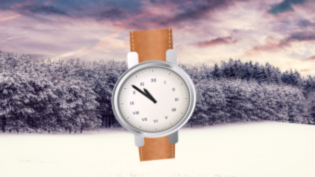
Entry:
10 h 52 min
